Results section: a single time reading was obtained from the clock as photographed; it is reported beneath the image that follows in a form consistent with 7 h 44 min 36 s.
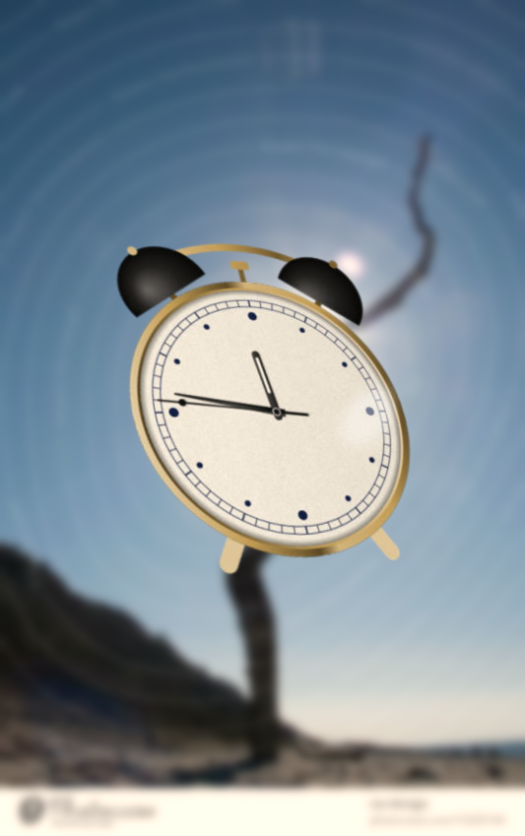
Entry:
11 h 46 min 46 s
